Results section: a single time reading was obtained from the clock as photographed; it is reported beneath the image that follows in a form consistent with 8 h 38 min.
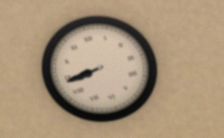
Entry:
8 h 44 min
